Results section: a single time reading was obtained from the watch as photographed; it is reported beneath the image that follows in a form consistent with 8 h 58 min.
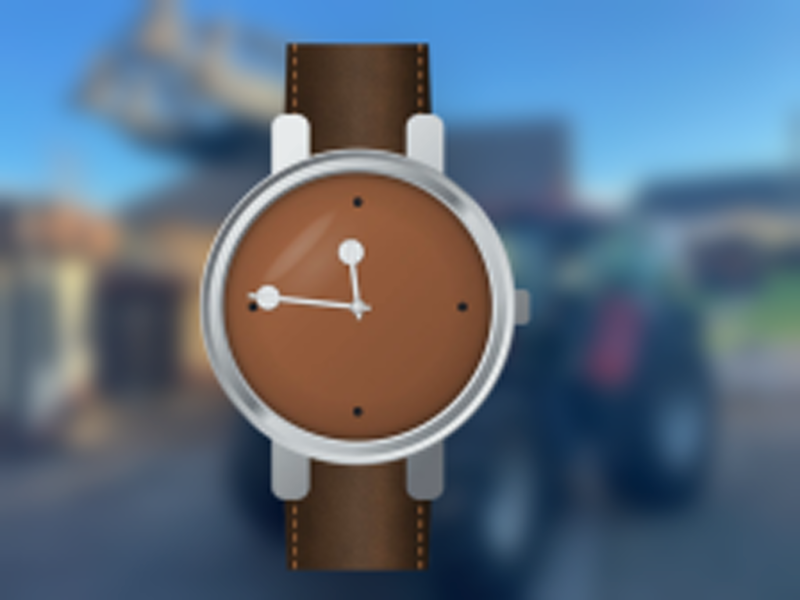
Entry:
11 h 46 min
